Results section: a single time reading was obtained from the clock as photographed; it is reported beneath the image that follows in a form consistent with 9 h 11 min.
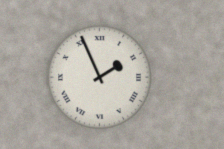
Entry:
1 h 56 min
